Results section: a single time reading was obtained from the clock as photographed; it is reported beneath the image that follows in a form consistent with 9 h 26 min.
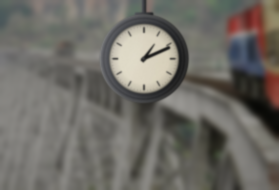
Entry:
1 h 11 min
